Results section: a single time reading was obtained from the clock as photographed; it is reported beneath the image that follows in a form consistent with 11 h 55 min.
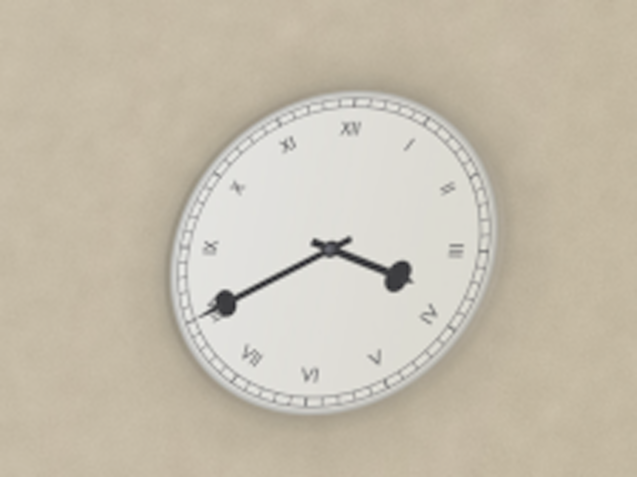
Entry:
3 h 40 min
